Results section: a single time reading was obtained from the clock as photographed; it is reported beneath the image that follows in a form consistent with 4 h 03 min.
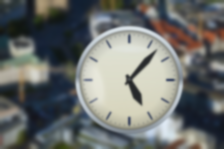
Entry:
5 h 07 min
